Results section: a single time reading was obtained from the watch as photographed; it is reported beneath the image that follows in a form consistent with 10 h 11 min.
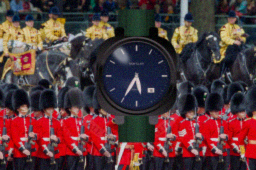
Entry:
5 h 35 min
